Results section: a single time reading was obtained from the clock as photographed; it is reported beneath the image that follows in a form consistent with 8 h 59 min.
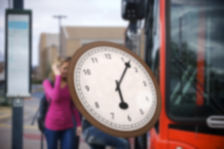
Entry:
6 h 07 min
